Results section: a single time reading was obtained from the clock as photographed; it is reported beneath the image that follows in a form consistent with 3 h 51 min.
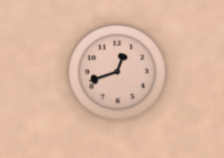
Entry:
12 h 42 min
